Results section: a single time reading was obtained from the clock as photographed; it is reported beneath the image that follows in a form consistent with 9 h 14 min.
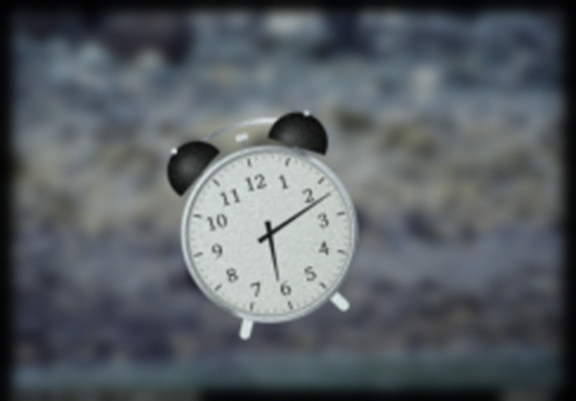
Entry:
6 h 12 min
